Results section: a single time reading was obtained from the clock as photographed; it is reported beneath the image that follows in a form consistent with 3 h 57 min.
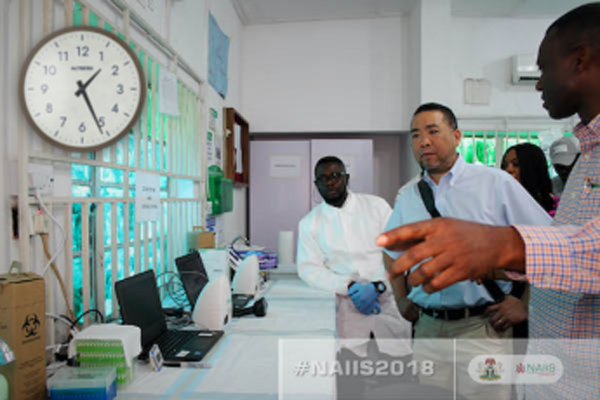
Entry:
1 h 26 min
